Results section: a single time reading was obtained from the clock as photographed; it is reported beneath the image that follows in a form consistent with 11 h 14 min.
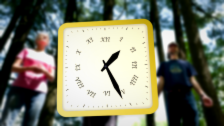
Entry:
1 h 26 min
